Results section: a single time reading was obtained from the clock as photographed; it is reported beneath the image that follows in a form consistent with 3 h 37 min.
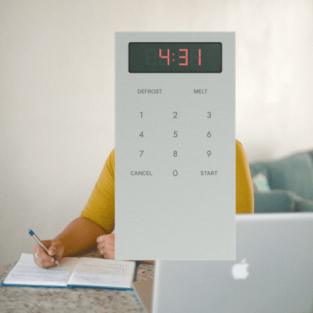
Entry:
4 h 31 min
